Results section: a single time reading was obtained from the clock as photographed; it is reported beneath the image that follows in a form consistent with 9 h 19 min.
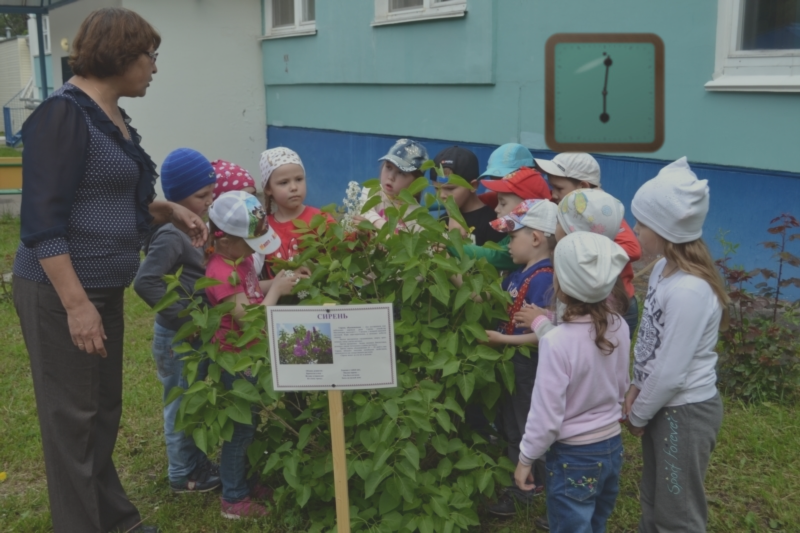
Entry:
6 h 01 min
